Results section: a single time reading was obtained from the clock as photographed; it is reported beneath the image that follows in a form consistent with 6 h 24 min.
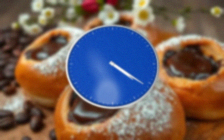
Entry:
4 h 21 min
